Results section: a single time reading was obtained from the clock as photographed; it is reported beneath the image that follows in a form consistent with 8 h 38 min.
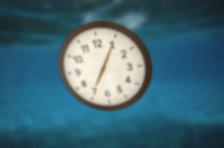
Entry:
7 h 05 min
